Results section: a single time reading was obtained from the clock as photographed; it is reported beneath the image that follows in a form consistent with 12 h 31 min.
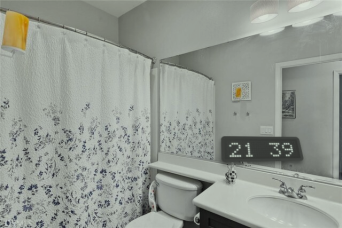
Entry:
21 h 39 min
